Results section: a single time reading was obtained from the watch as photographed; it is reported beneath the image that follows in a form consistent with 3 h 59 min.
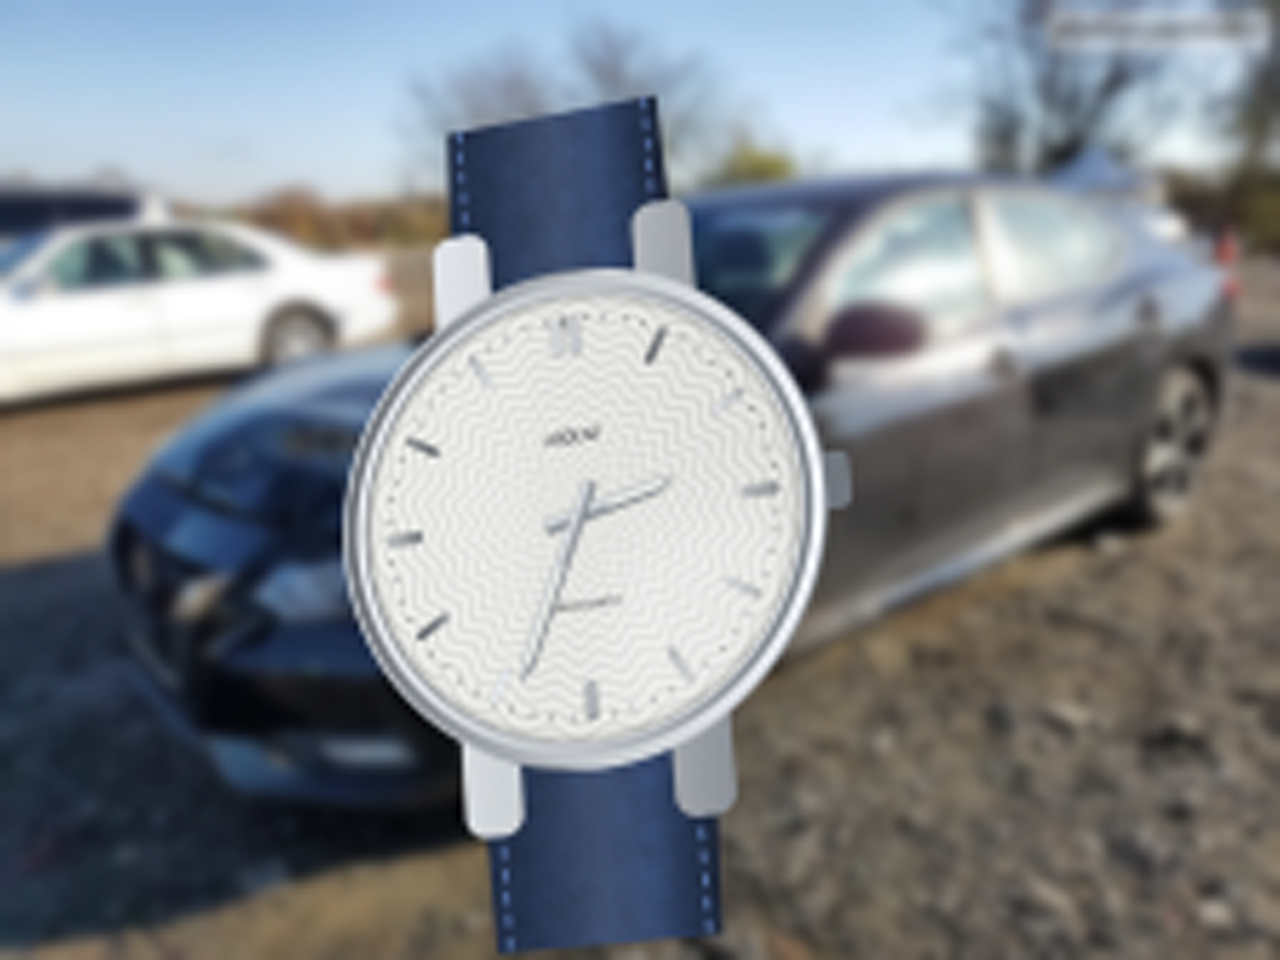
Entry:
2 h 34 min
